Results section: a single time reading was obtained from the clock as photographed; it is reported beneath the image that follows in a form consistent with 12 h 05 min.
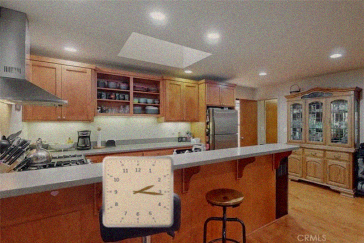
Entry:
2 h 16 min
